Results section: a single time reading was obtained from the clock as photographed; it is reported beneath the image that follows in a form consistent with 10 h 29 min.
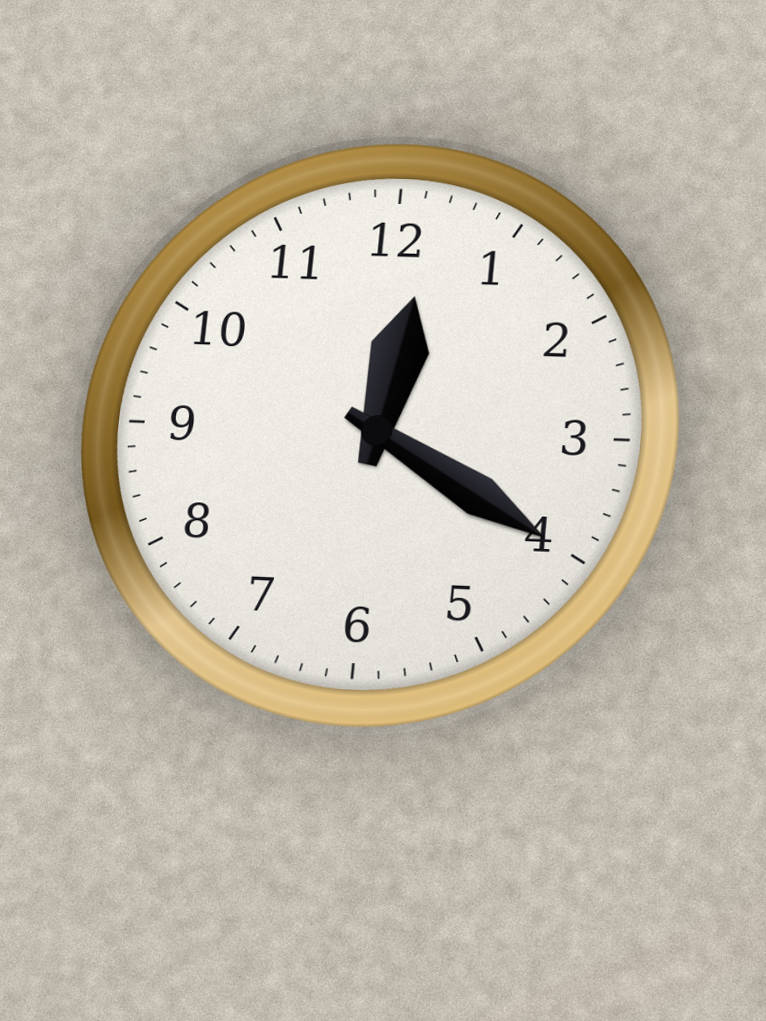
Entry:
12 h 20 min
